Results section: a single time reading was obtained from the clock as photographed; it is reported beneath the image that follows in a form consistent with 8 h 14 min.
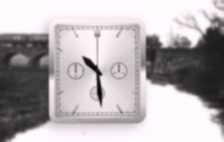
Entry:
10 h 29 min
